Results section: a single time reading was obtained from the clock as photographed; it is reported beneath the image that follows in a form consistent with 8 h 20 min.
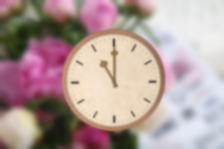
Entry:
11 h 00 min
